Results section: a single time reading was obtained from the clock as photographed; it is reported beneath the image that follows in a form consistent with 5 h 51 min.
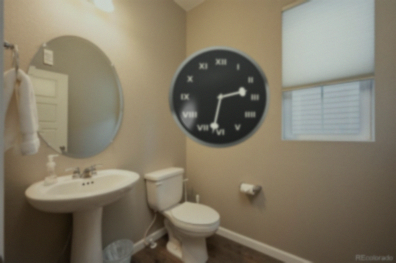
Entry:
2 h 32 min
